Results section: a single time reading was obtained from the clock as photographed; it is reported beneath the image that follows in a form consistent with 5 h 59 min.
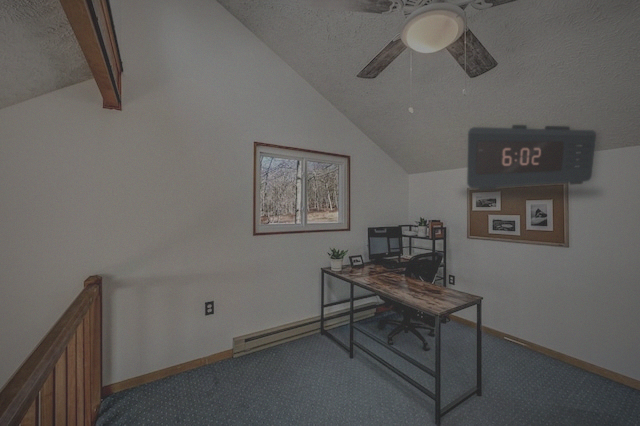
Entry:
6 h 02 min
